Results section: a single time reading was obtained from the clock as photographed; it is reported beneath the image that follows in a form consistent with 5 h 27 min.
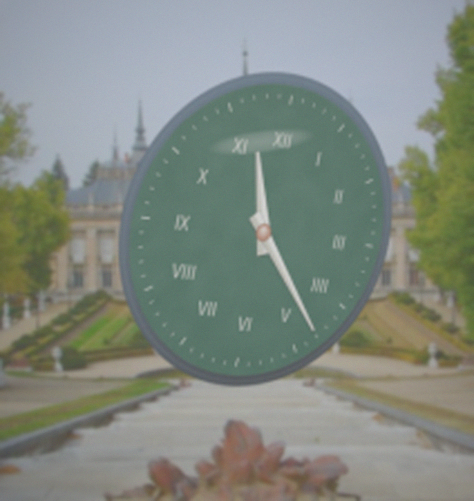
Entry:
11 h 23 min
